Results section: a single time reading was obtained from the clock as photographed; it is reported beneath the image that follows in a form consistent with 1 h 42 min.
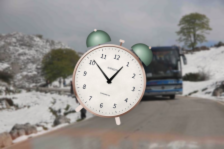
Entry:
12 h 51 min
